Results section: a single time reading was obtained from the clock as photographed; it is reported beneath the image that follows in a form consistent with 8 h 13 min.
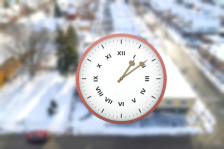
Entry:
1 h 09 min
